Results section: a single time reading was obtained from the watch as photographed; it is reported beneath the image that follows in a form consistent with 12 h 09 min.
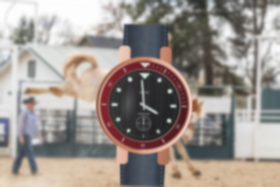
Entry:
3 h 59 min
